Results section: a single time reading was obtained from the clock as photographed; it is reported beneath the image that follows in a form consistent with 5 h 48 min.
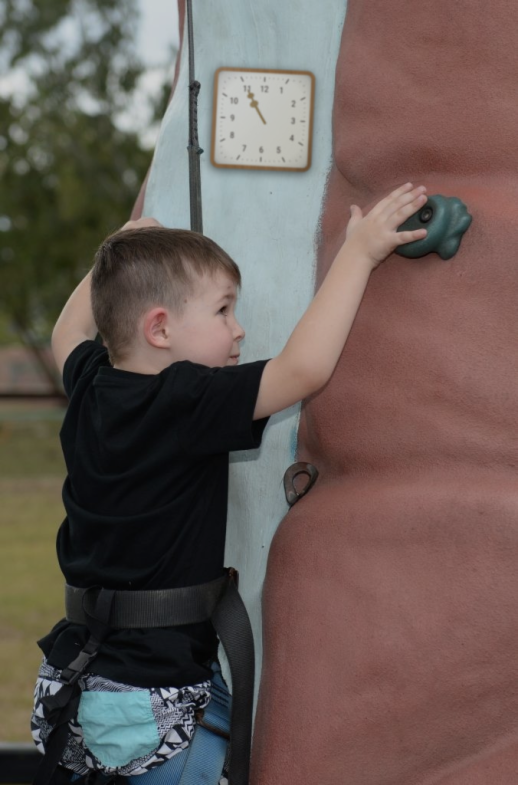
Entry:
10 h 55 min
